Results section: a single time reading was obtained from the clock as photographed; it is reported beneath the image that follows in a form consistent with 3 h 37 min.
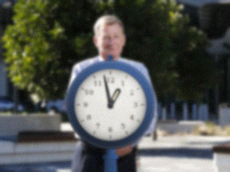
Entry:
12 h 58 min
